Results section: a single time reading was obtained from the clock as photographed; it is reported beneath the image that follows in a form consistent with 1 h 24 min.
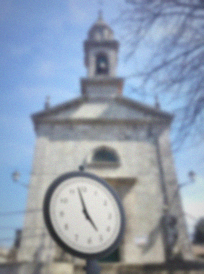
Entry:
4 h 58 min
